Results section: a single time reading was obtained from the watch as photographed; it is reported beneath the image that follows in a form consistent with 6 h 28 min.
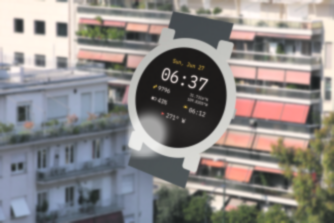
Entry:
6 h 37 min
